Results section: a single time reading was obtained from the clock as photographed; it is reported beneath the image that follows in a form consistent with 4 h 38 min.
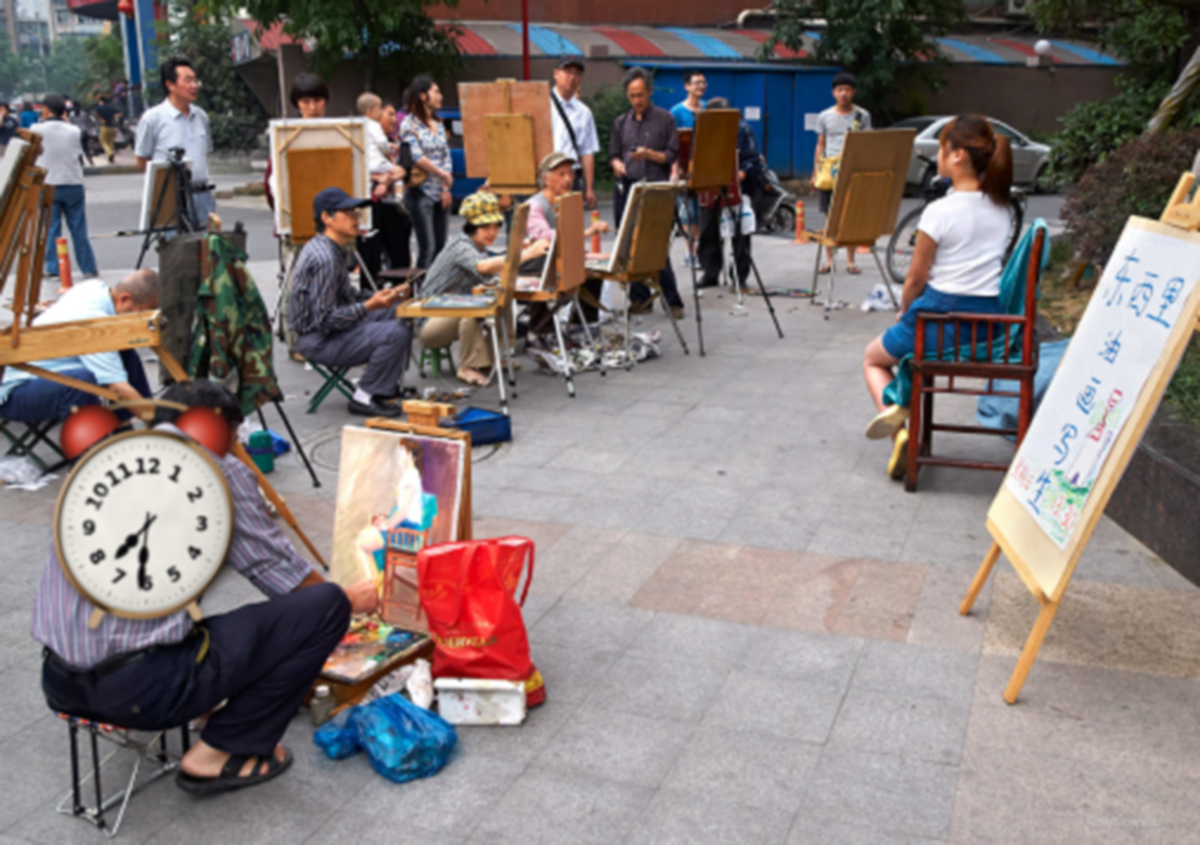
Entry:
7 h 31 min
